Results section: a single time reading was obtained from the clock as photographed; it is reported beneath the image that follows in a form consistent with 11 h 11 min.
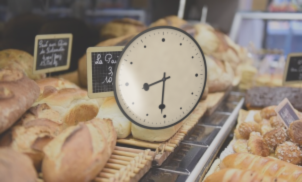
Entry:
8 h 31 min
